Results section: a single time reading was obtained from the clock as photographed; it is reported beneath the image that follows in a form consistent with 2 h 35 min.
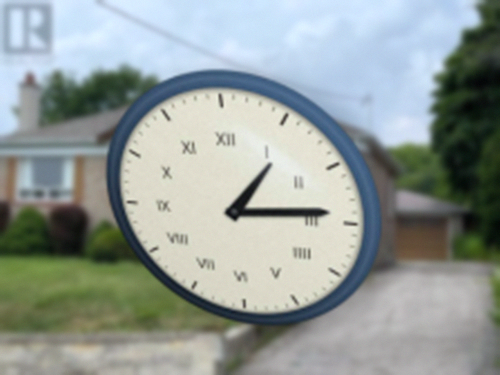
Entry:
1 h 14 min
